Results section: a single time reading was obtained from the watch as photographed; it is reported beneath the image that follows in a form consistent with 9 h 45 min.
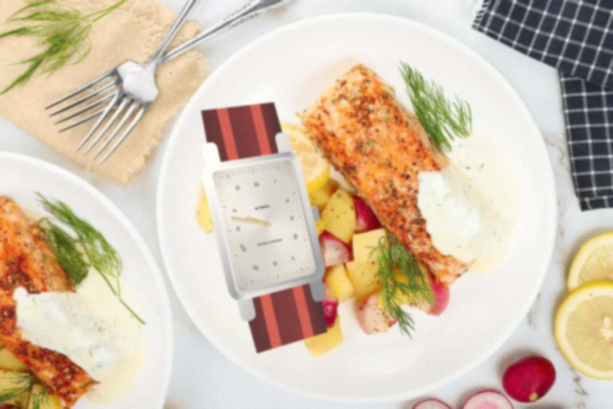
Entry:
9 h 48 min
